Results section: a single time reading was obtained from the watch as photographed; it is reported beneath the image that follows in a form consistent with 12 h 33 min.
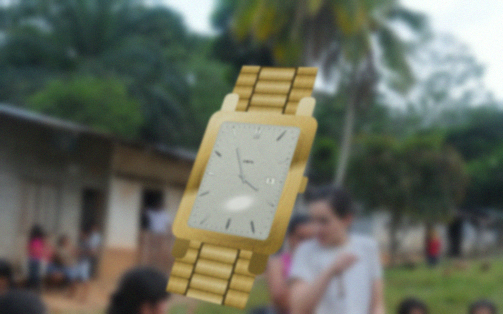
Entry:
3 h 55 min
